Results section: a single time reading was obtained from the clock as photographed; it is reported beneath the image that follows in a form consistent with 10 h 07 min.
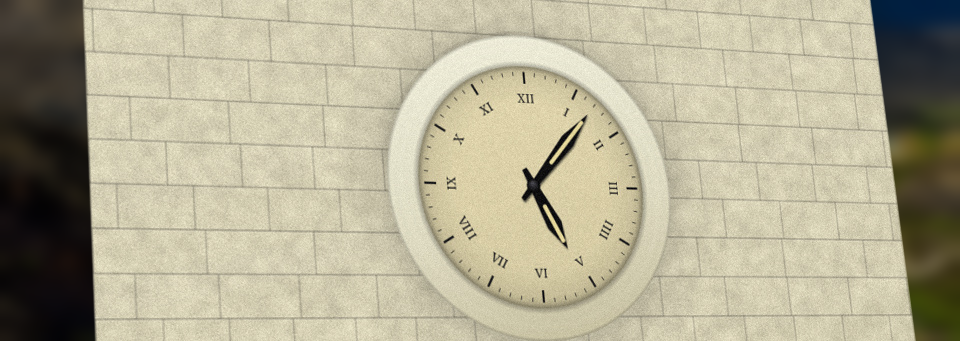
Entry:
5 h 07 min
